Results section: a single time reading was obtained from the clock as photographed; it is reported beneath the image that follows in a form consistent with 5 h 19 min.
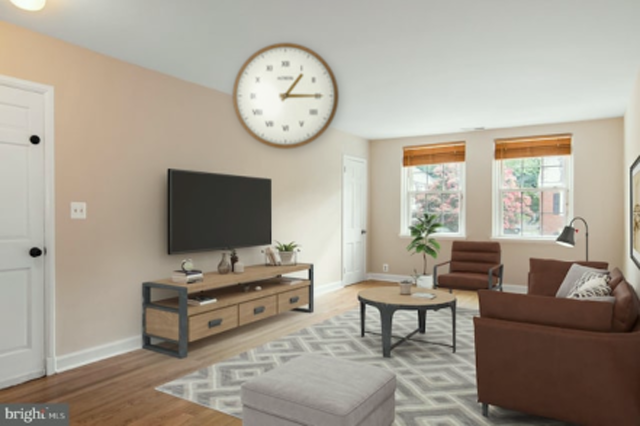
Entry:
1 h 15 min
